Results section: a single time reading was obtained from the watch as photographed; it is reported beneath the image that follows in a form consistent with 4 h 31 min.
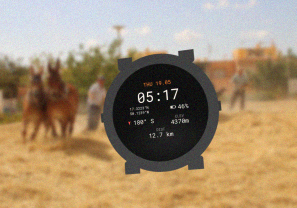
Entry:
5 h 17 min
